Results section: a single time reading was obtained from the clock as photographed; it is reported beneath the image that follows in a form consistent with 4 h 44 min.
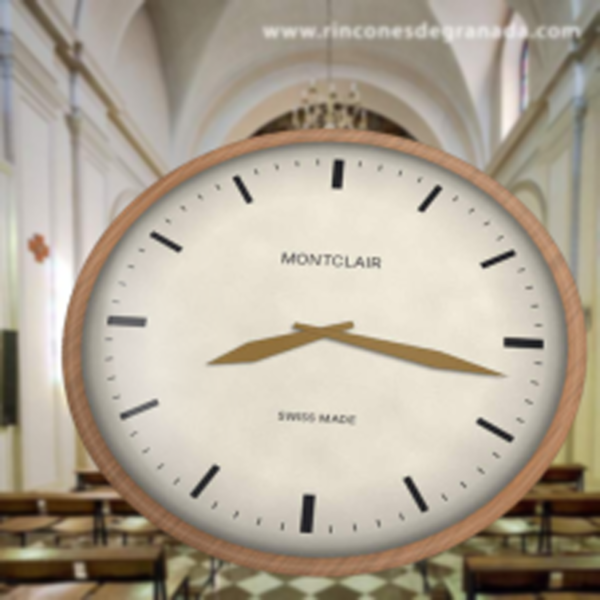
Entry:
8 h 17 min
